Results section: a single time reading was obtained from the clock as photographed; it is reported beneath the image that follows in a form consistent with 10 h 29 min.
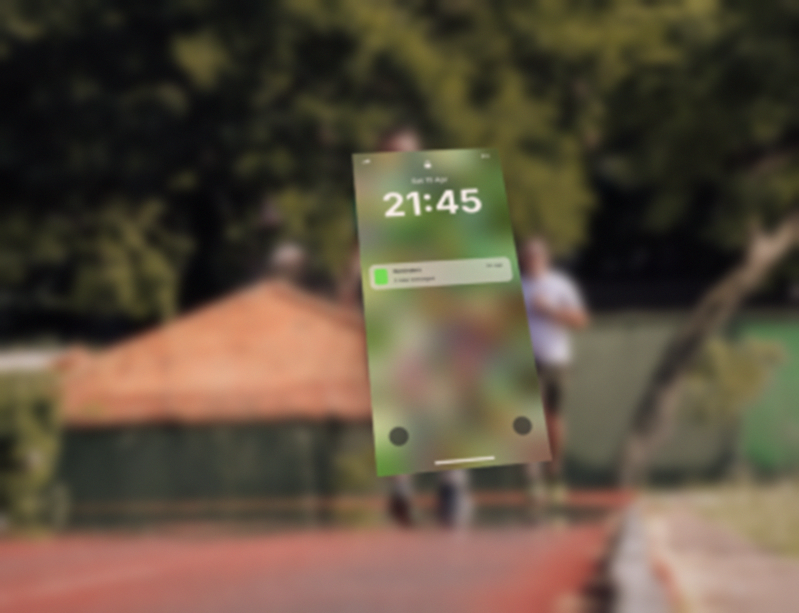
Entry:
21 h 45 min
